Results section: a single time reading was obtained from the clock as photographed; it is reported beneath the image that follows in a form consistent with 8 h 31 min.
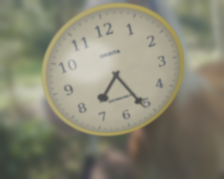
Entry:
7 h 26 min
